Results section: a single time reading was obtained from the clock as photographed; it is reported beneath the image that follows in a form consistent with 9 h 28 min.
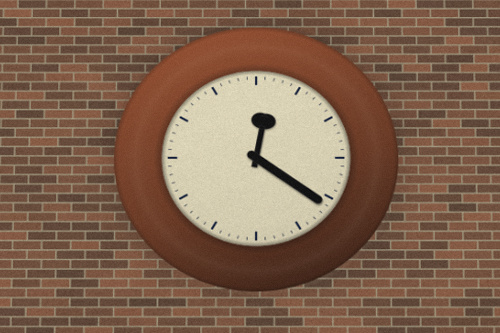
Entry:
12 h 21 min
